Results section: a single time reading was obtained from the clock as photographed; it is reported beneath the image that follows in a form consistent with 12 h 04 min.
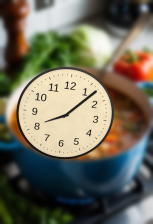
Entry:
8 h 07 min
